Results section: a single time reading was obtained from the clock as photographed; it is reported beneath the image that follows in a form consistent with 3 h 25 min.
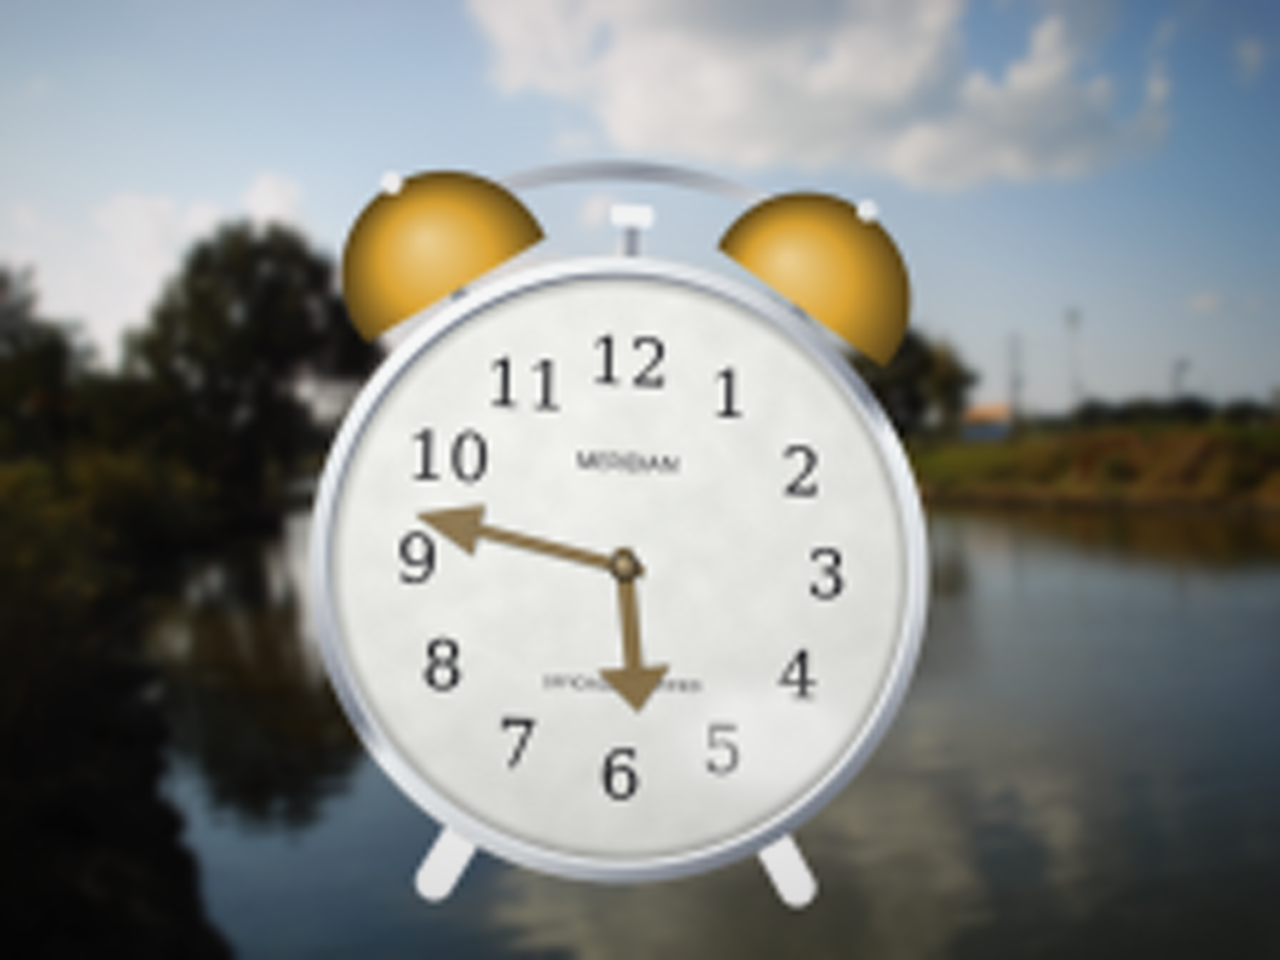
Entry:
5 h 47 min
